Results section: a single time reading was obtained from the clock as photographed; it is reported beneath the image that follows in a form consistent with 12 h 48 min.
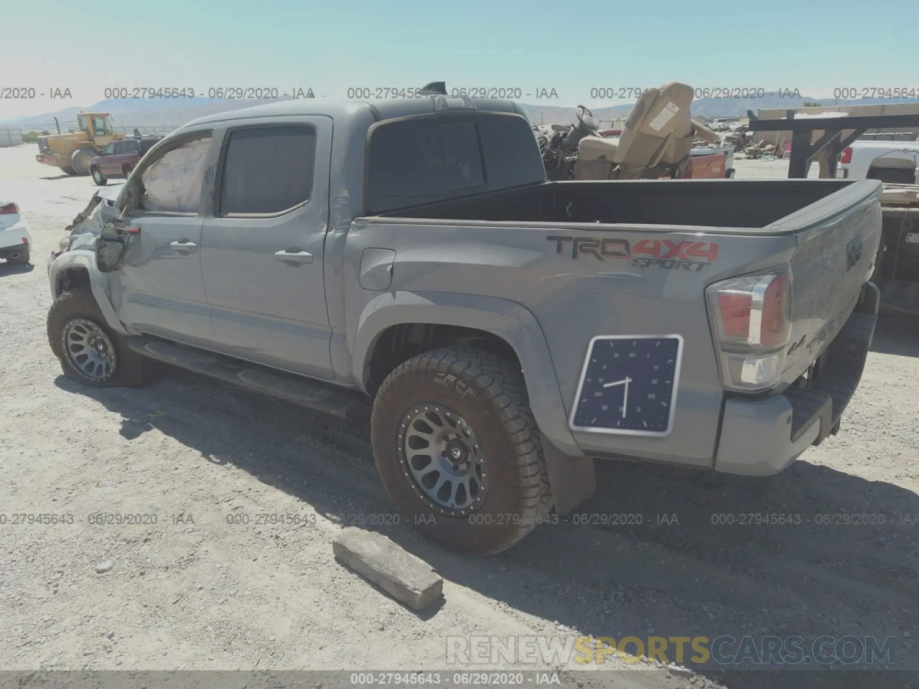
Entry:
8 h 29 min
